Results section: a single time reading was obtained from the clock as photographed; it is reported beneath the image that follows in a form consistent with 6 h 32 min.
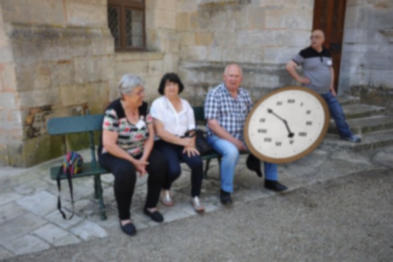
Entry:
4 h 50 min
